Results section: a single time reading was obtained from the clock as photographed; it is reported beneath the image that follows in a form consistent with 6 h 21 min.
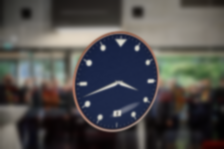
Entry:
3 h 42 min
